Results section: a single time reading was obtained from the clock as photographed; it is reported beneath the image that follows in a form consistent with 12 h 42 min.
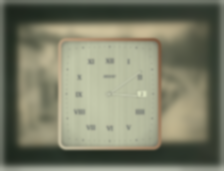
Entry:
3 h 09 min
